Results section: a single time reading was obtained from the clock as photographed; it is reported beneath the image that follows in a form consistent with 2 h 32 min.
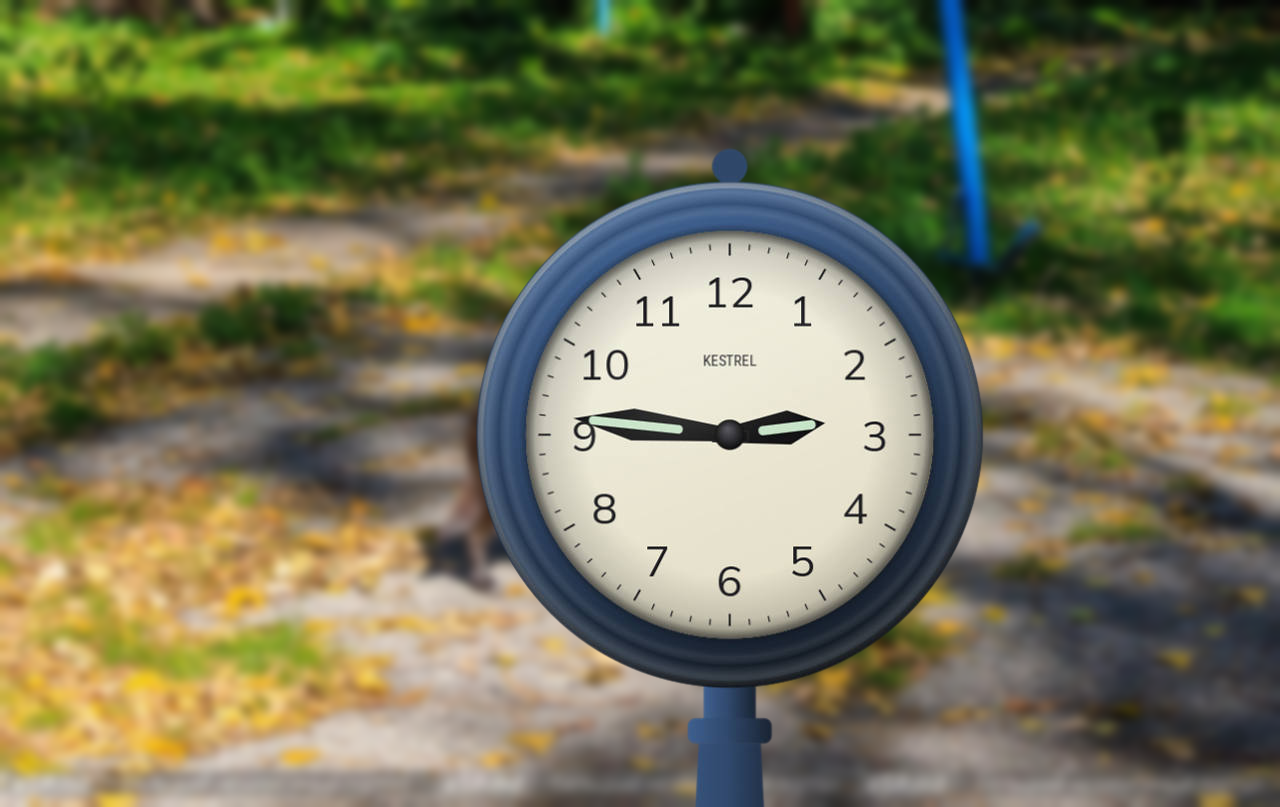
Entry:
2 h 46 min
